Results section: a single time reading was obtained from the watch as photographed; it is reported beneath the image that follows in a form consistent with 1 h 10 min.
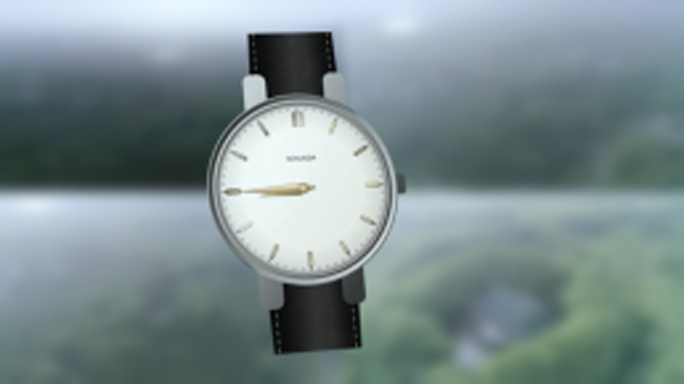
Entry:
8 h 45 min
